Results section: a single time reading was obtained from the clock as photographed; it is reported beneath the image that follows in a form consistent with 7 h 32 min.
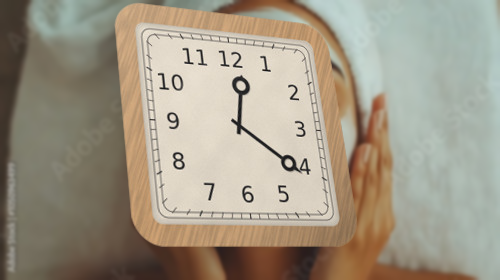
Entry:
12 h 21 min
